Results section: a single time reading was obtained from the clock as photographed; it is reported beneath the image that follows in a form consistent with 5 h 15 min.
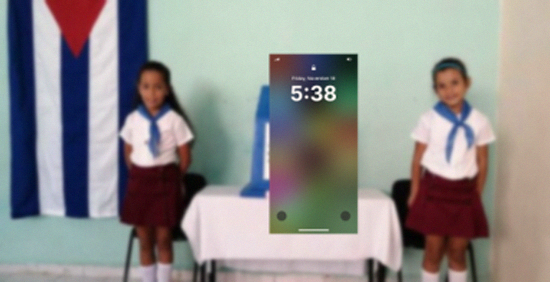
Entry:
5 h 38 min
